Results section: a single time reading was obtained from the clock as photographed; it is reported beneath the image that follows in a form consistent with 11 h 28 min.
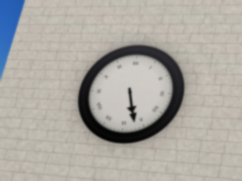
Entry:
5 h 27 min
